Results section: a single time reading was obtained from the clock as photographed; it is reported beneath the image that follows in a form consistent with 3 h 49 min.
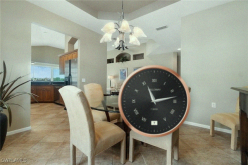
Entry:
11 h 13 min
